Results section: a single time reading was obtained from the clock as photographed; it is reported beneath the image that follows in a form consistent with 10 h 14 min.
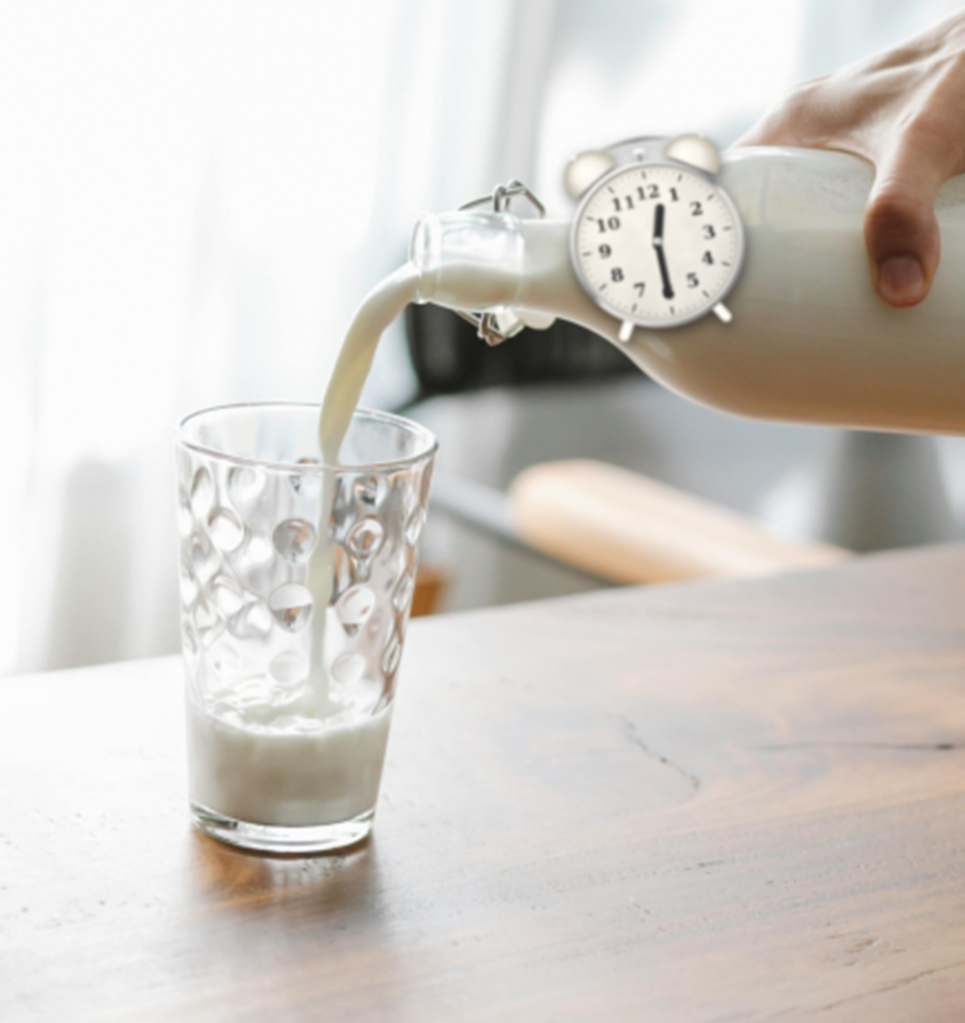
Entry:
12 h 30 min
